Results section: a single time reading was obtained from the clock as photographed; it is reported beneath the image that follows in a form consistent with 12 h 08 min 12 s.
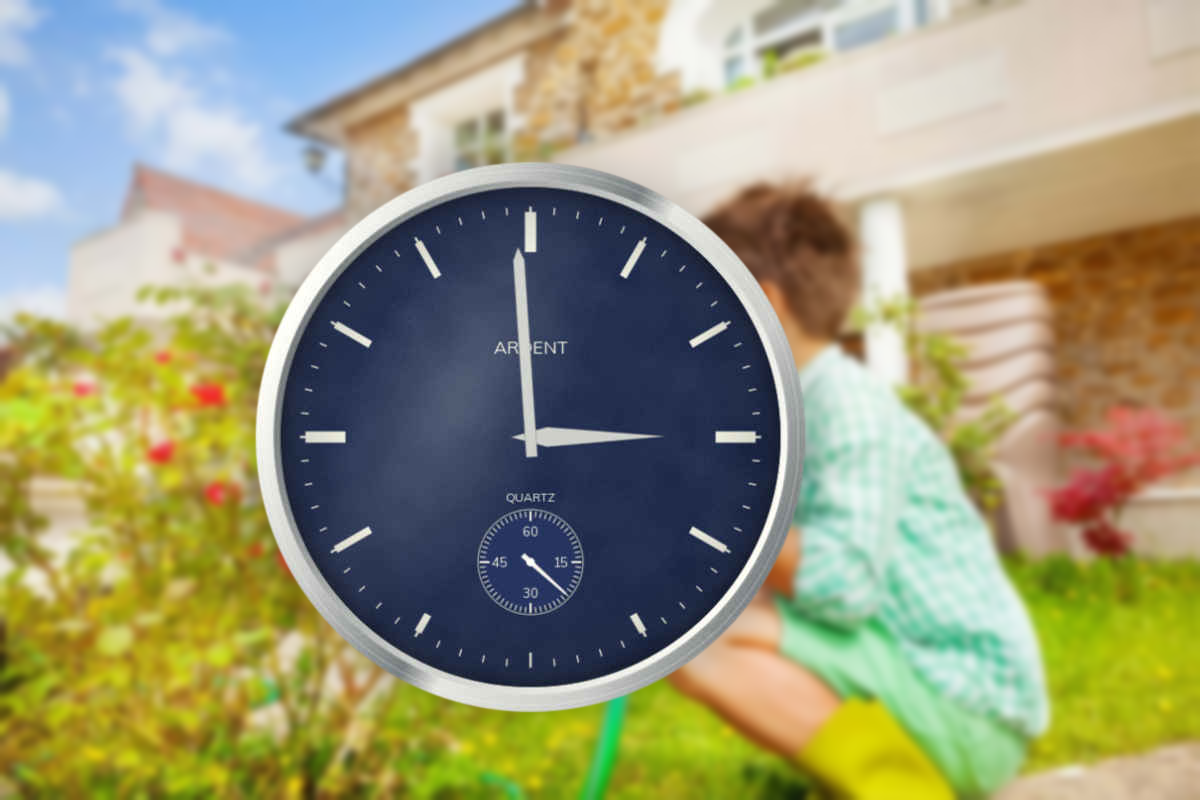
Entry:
2 h 59 min 22 s
